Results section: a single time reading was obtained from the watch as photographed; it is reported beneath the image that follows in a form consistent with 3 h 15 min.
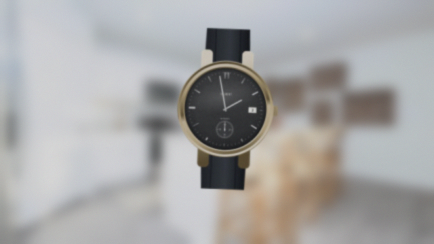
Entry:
1 h 58 min
